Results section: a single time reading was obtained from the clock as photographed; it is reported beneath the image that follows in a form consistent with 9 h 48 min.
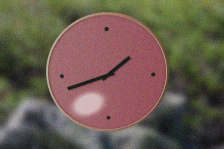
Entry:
1 h 42 min
